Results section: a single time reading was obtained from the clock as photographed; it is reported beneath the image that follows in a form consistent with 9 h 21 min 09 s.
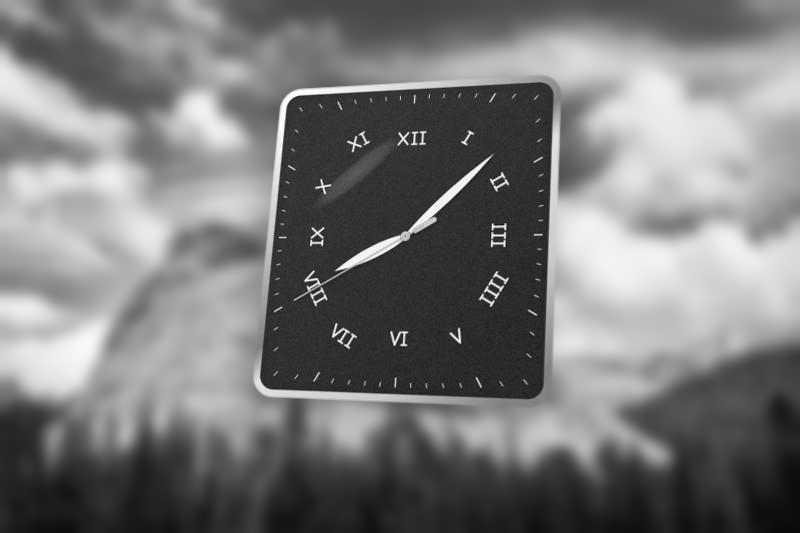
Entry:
8 h 07 min 40 s
